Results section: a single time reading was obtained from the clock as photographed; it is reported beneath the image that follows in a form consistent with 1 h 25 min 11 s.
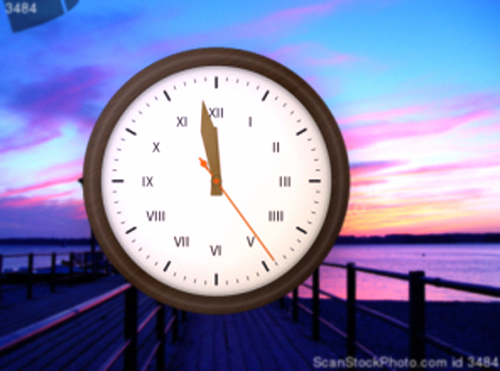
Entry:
11 h 58 min 24 s
